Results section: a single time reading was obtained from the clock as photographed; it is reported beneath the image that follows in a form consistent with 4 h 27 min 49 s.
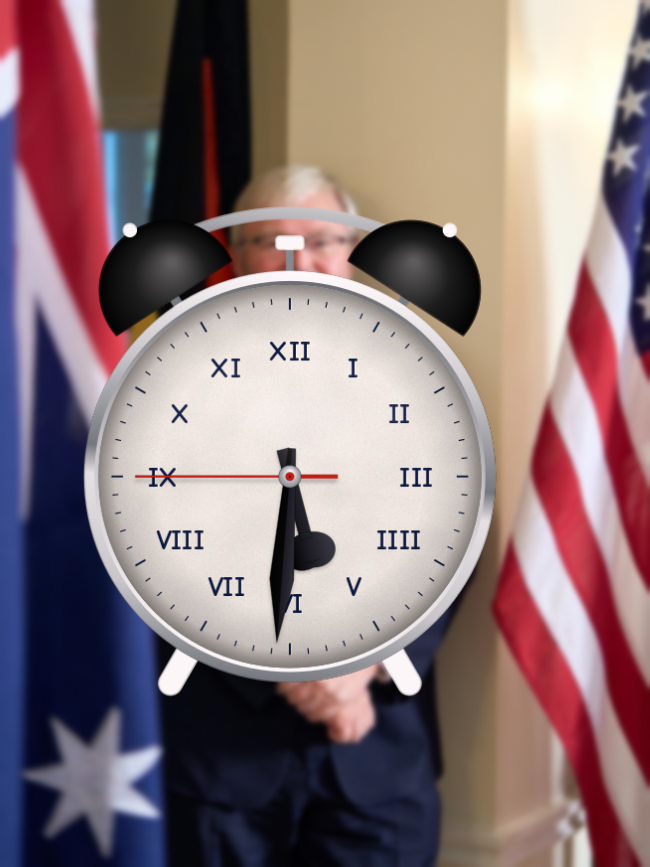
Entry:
5 h 30 min 45 s
